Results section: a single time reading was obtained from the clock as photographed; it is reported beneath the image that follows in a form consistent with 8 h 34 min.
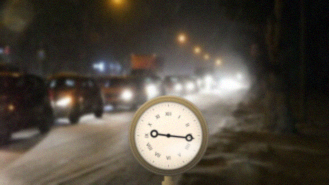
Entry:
9 h 16 min
